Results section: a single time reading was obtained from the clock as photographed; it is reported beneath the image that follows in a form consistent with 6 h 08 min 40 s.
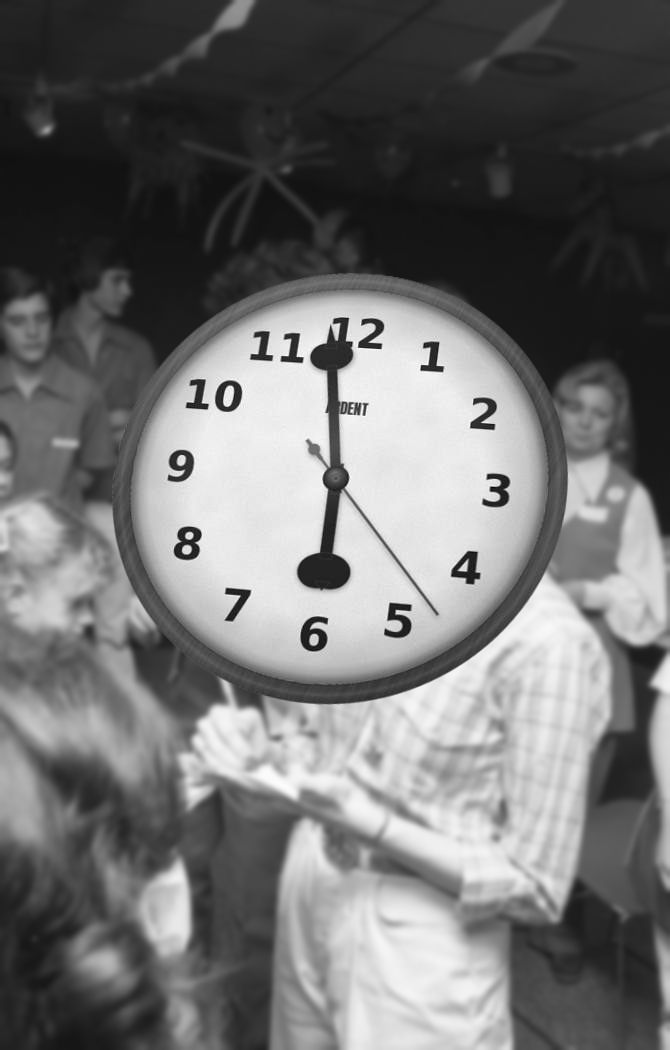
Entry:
5 h 58 min 23 s
